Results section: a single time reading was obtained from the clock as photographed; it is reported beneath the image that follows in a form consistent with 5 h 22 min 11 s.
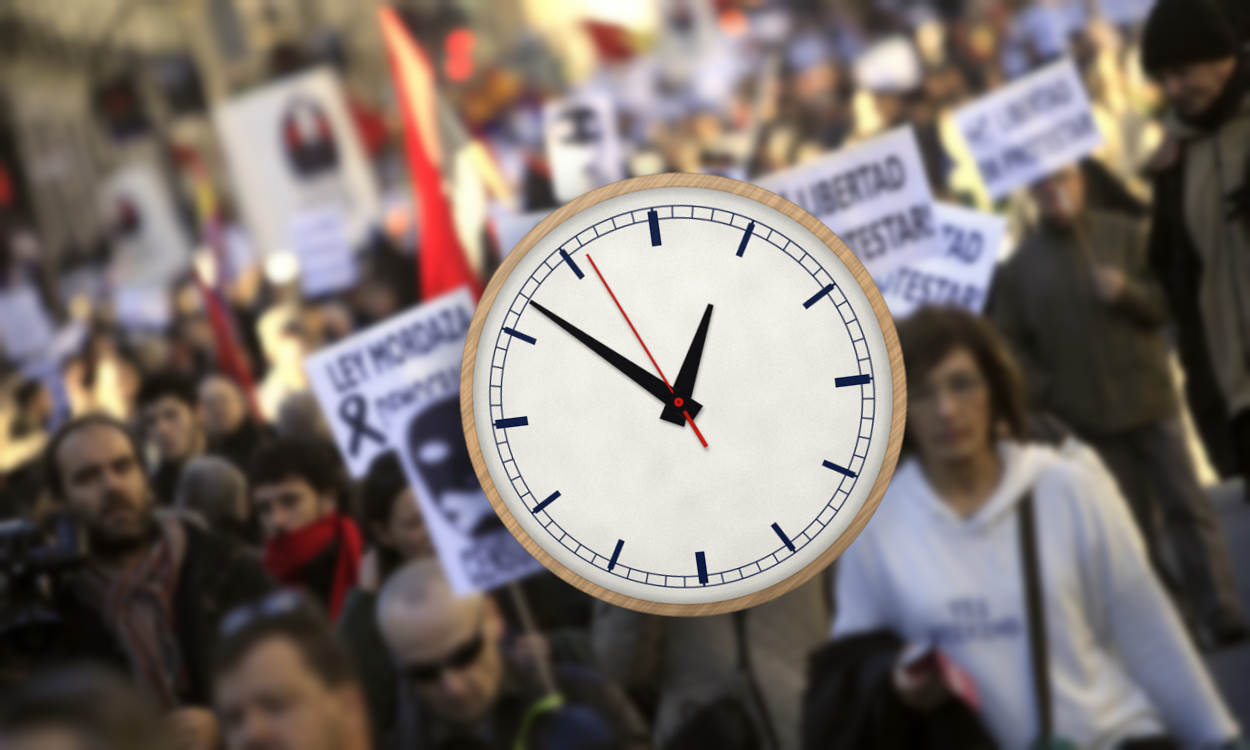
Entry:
12 h 51 min 56 s
